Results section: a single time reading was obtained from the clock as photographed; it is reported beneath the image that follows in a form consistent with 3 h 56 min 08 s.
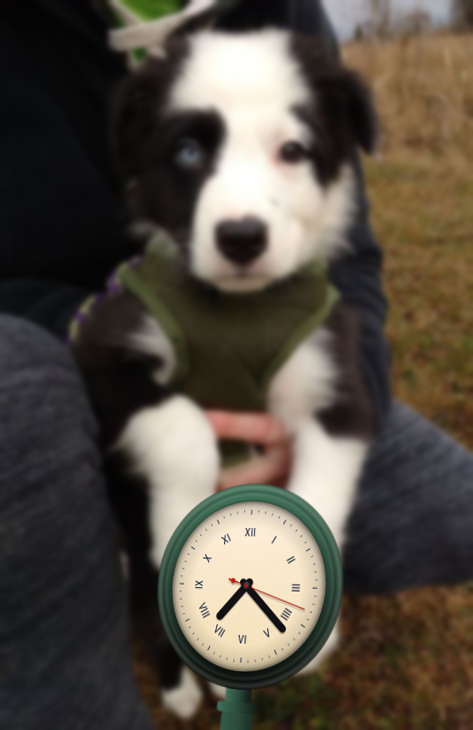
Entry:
7 h 22 min 18 s
